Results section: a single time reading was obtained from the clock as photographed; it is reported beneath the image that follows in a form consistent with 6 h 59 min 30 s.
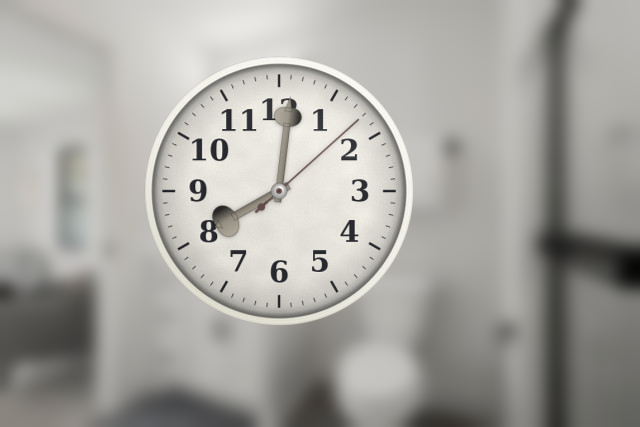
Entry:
8 h 01 min 08 s
